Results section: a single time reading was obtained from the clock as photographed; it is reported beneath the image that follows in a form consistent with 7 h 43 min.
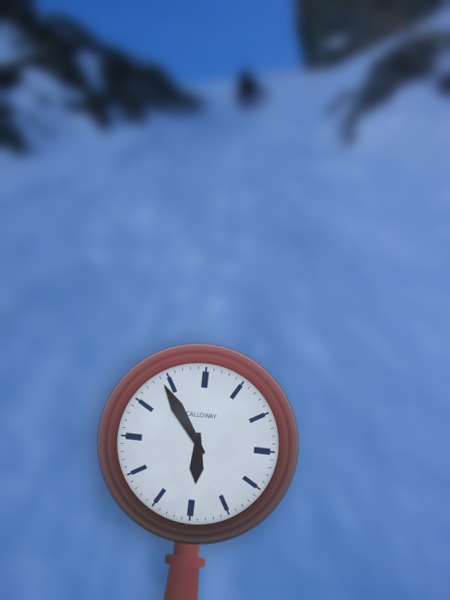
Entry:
5 h 54 min
